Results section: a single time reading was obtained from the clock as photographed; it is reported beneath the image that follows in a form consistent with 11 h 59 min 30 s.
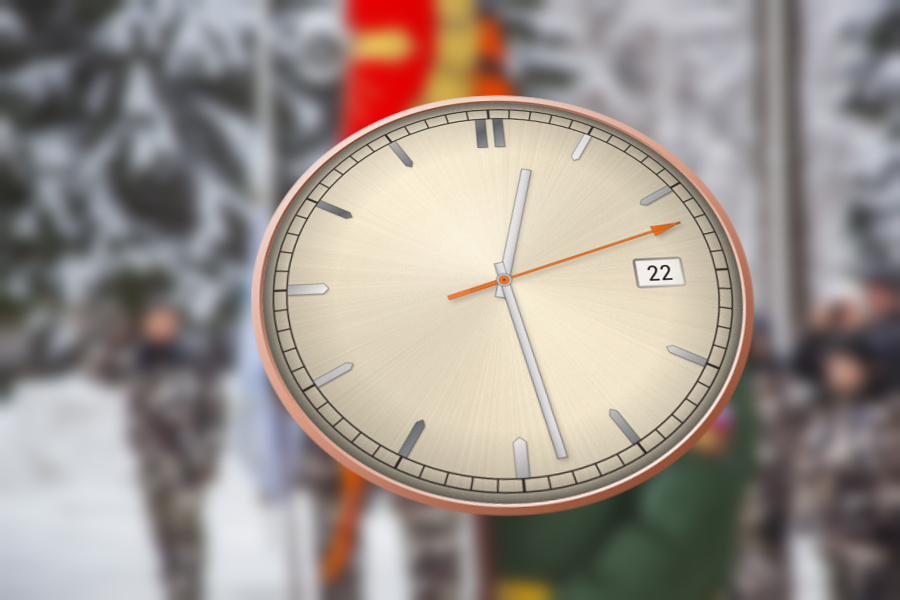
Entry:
12 h 28 min 12 s
